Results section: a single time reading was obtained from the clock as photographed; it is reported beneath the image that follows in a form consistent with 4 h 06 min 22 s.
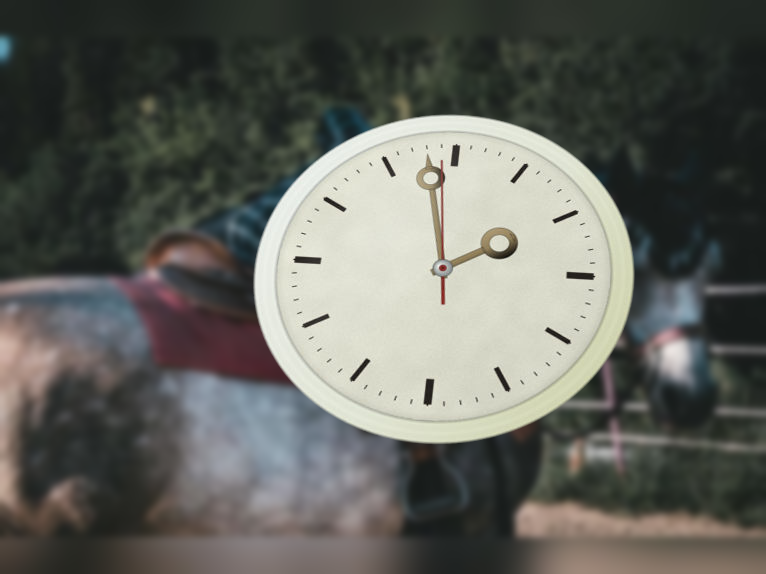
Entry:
1 h 57 min 59 s
